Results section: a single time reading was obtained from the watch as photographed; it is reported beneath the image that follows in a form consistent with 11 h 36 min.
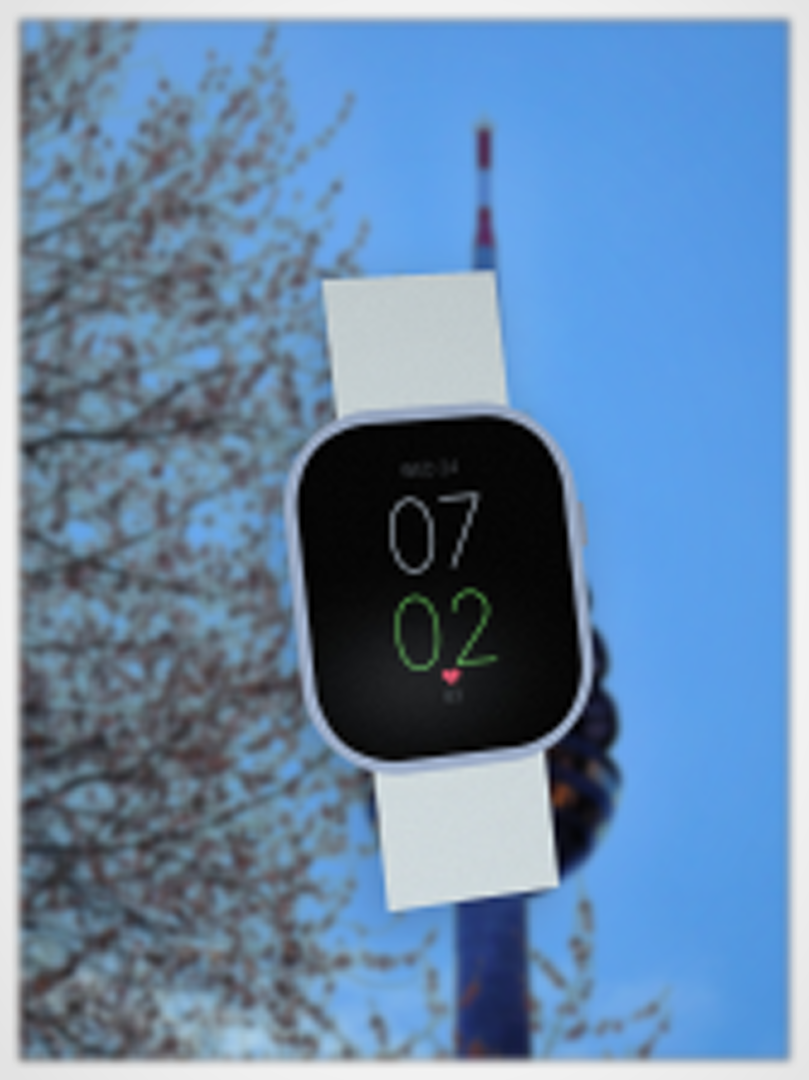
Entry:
7 h 02 min
